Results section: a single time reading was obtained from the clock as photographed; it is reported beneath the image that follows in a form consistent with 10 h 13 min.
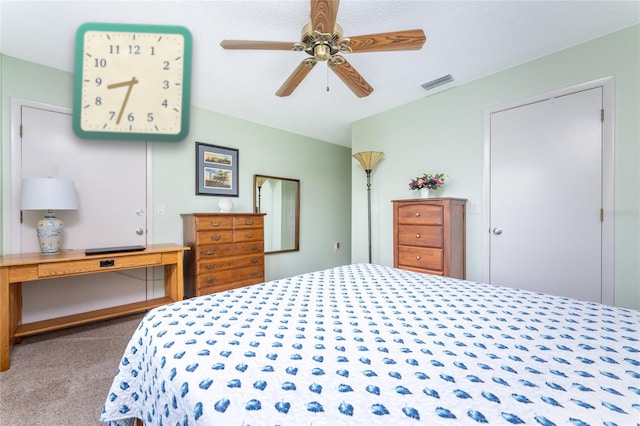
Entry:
8 h 33 min
